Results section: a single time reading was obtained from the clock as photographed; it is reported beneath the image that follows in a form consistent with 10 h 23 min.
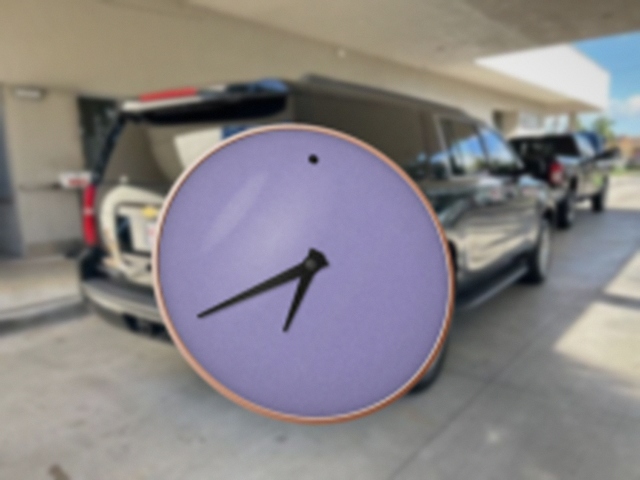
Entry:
6 h 40 min
